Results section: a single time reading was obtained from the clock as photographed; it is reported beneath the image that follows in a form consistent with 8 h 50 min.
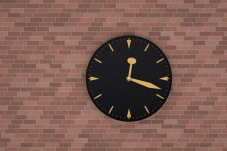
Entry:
12 h 18 min
